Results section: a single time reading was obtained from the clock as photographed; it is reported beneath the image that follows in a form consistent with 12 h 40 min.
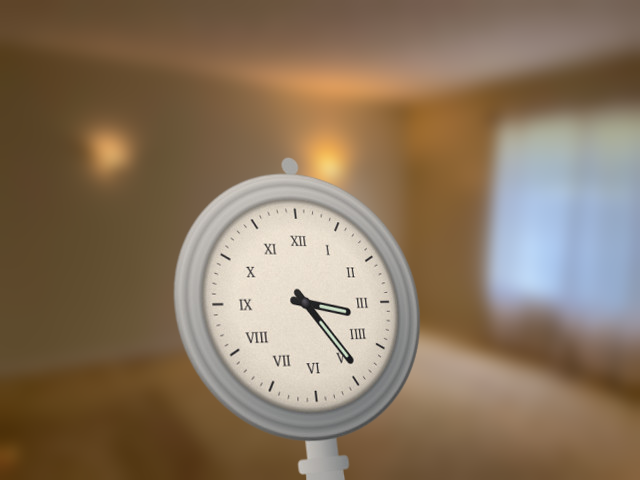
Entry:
3 h 24 min
